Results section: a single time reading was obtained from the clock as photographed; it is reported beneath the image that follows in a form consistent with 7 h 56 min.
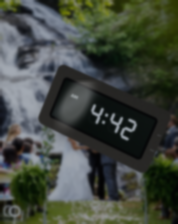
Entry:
4 h 42 min
